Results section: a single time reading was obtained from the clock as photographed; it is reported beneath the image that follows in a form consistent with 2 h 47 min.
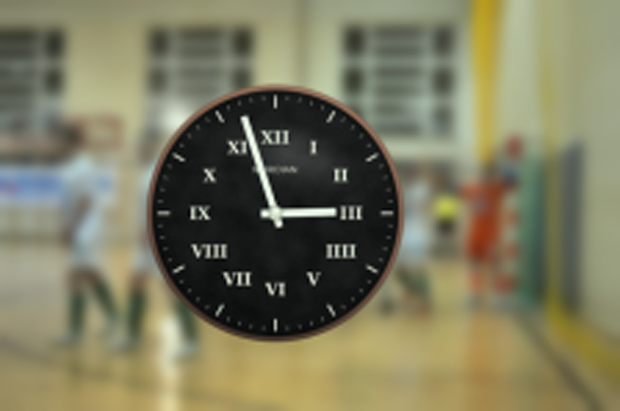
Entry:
2 h 57 min
